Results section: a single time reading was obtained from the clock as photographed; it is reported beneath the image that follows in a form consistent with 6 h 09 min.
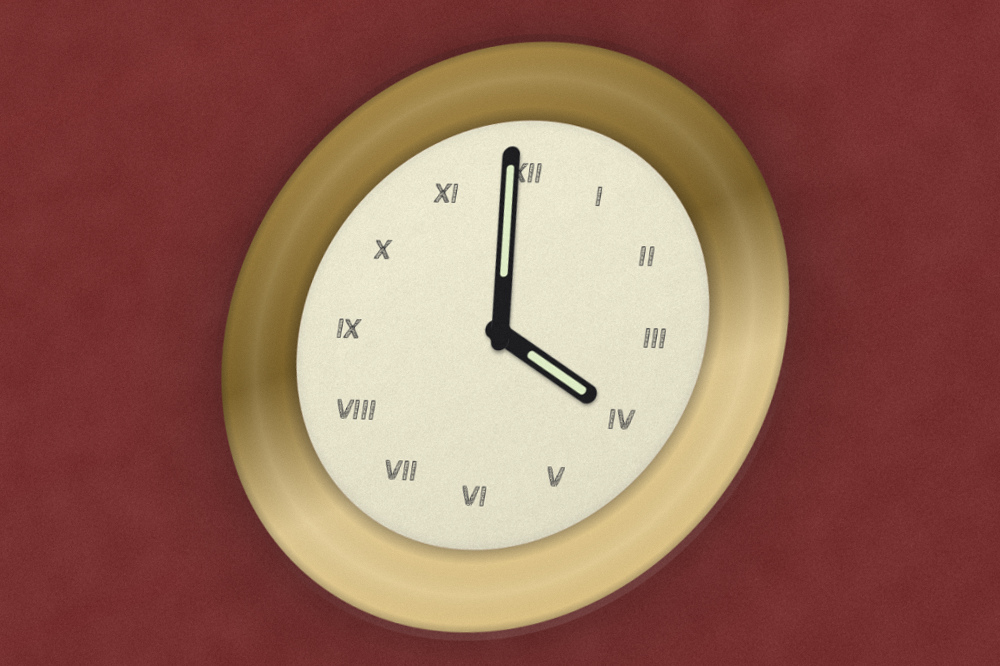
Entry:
3 h 59 min
